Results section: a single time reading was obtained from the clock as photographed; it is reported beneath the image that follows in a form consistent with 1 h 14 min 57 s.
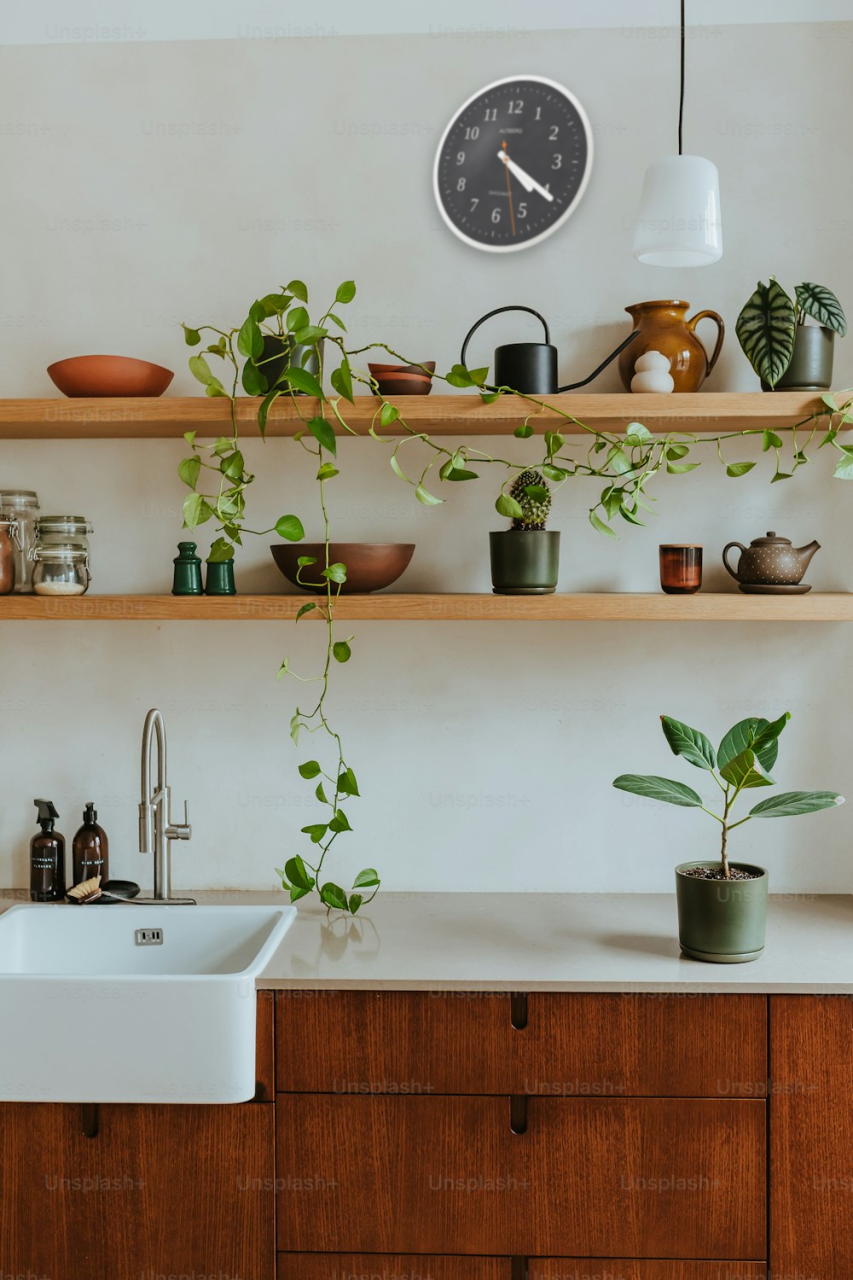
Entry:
4 h 20 min 27 s
